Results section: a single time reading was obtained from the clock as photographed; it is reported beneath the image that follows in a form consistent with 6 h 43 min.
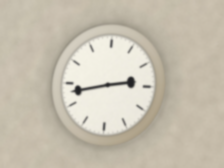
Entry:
2 h 43 min
